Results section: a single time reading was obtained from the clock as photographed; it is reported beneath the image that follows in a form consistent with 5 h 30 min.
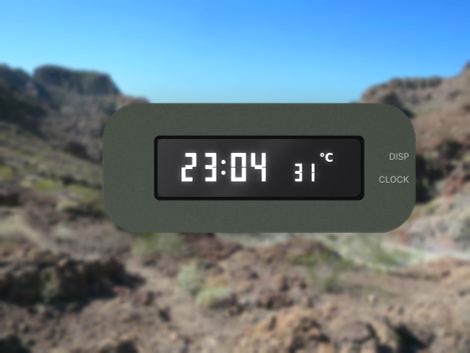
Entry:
23 h 04 min
